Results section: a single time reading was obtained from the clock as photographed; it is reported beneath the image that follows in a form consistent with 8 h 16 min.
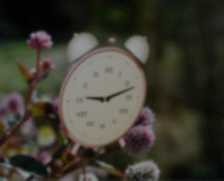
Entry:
9 h 12 min
